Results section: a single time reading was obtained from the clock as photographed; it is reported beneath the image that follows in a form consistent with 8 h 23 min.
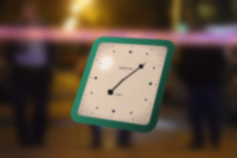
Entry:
7 h 07 min
